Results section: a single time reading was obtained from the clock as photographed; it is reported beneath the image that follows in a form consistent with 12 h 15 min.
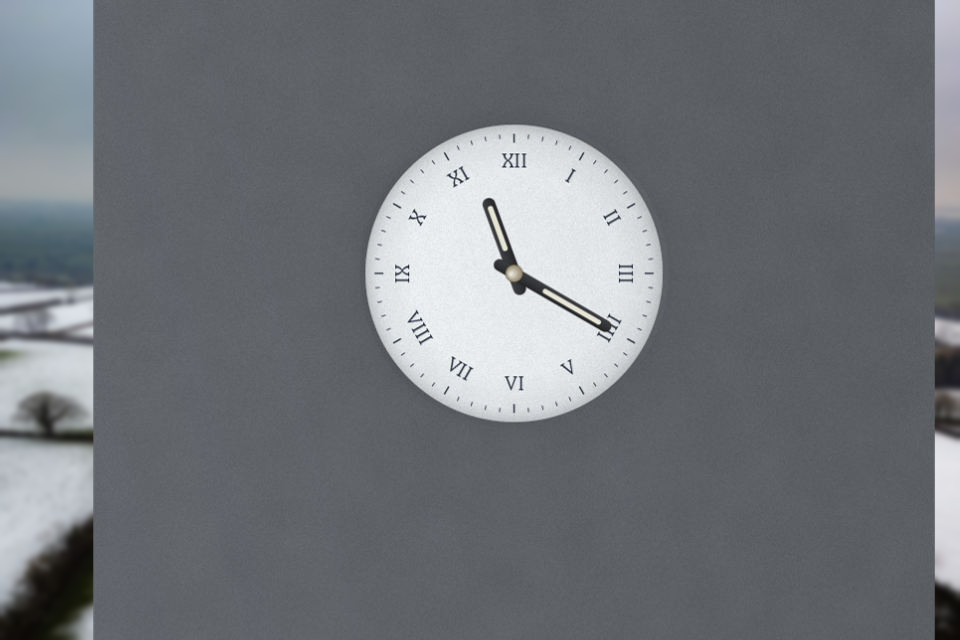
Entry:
11 h 20 min
